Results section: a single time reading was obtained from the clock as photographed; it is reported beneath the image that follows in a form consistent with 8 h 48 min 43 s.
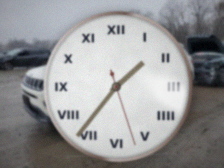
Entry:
1 h 36 min 27 s
